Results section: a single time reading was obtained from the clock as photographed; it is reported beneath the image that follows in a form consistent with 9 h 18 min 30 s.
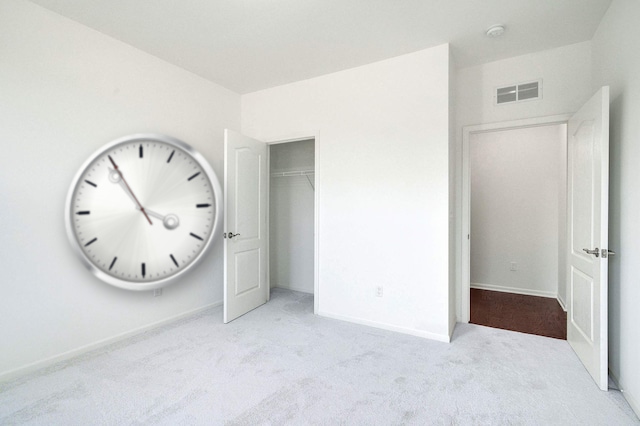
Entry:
3 h 53 min 55 s
